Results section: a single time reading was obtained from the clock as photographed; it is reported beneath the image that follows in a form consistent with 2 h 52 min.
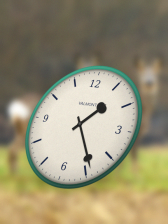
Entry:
1 h 24 min
